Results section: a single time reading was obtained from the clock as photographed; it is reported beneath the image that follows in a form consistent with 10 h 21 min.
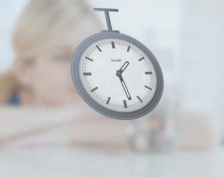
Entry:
1 h 28 min
